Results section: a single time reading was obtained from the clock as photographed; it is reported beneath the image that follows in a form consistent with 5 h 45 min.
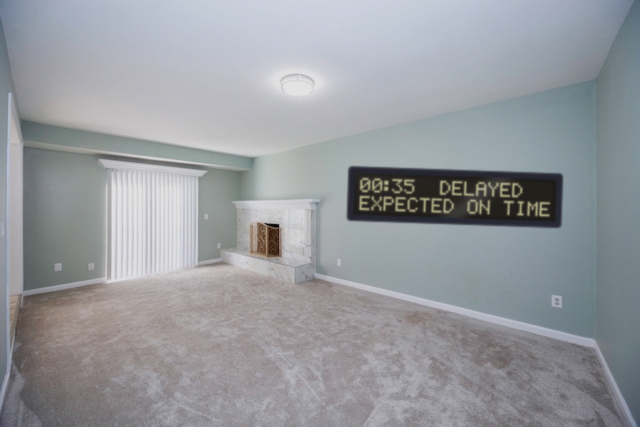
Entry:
0 h 35 min
